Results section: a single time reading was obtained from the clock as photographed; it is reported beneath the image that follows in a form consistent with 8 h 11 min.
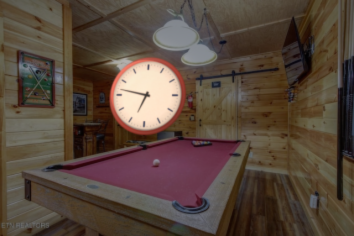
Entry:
6 h 47 min
